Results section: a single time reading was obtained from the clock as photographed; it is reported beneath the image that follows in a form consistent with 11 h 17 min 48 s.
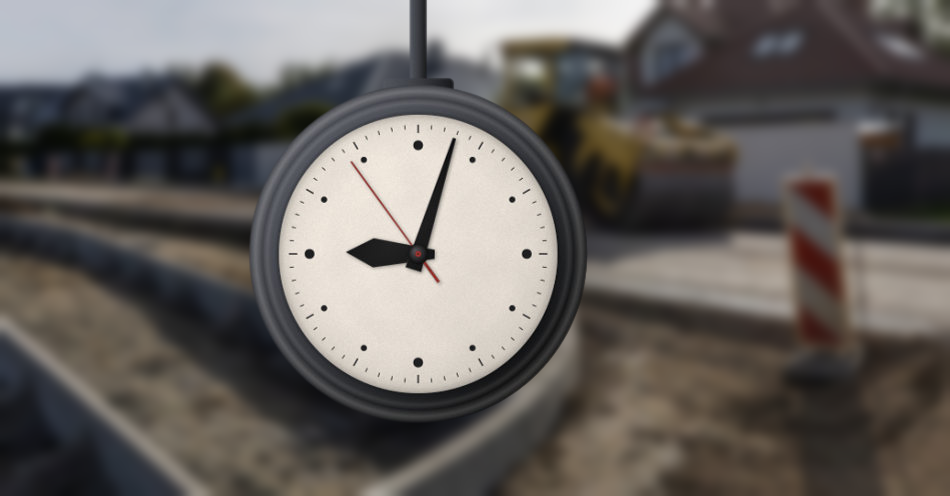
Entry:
9 h 02 min 54 s
